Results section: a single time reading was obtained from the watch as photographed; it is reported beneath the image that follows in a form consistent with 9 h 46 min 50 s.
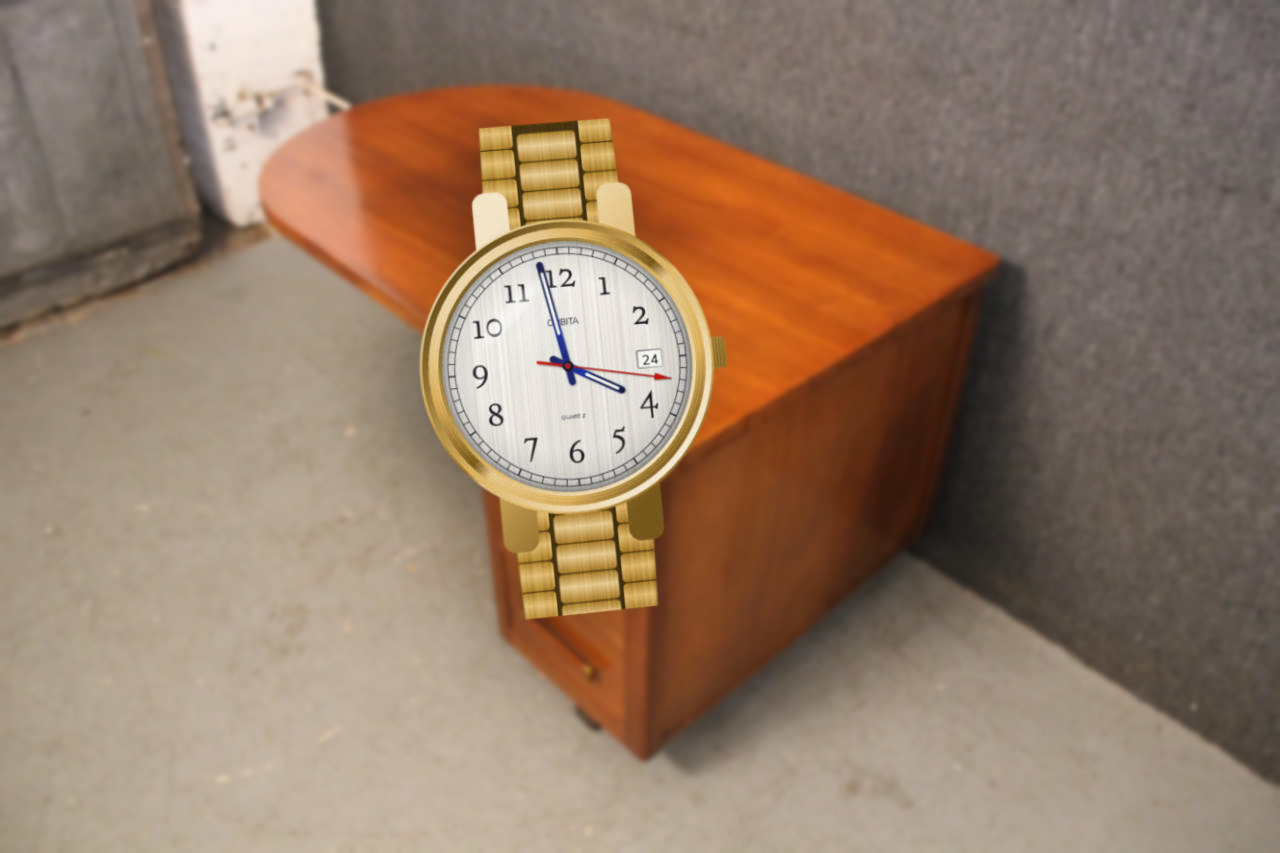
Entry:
3 h 58 min 17 s
